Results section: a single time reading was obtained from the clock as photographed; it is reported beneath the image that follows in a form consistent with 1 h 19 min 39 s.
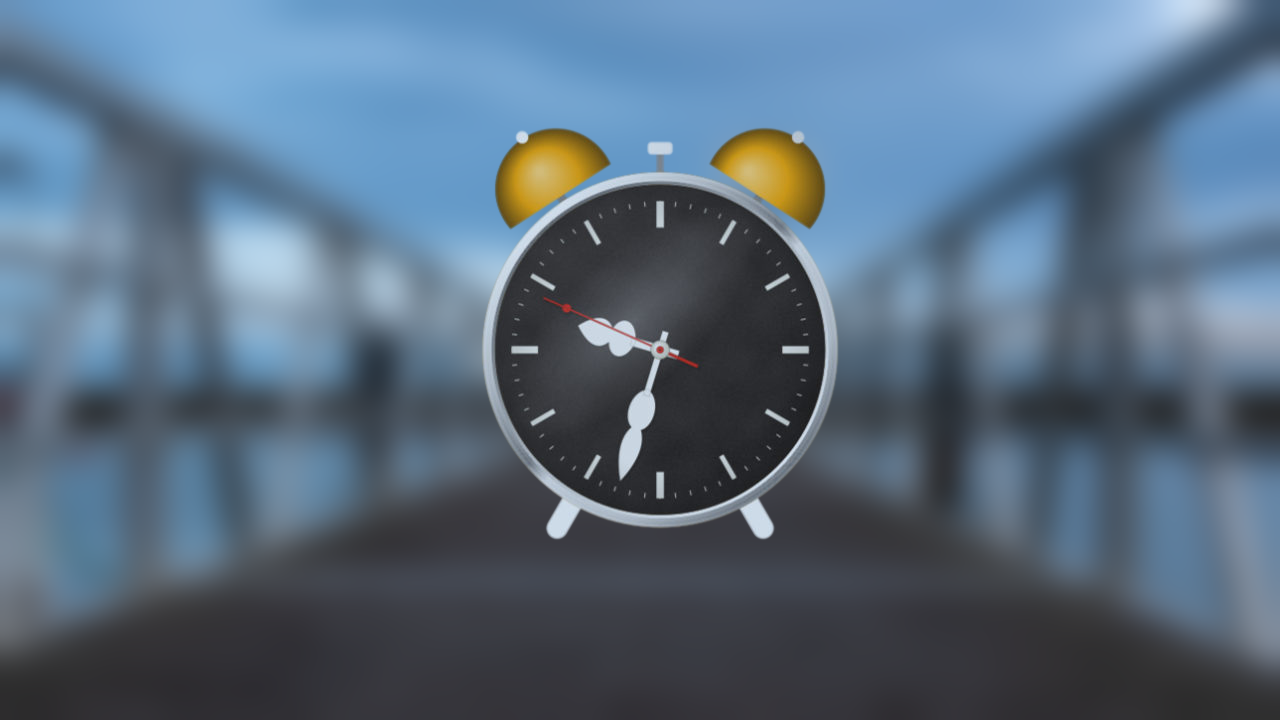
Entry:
9 h 32 min 49 s
